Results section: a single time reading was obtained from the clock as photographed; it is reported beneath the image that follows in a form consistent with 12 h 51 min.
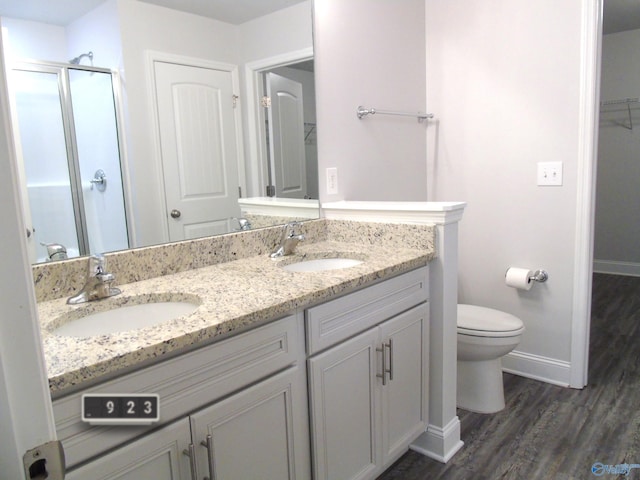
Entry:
9 h 23 min
